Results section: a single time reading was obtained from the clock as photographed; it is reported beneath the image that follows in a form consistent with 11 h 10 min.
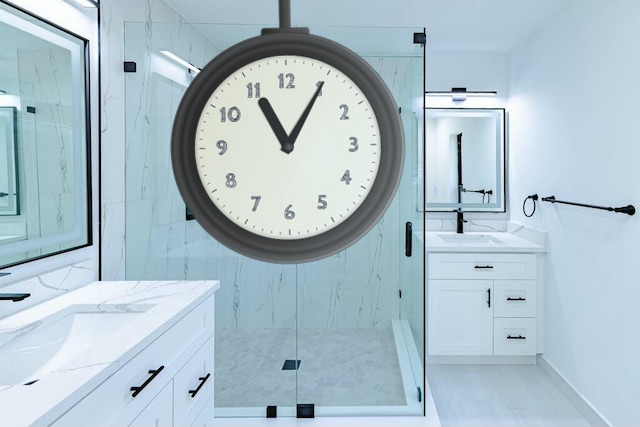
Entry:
11 h 05 min
